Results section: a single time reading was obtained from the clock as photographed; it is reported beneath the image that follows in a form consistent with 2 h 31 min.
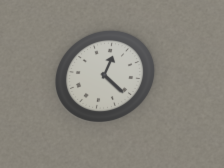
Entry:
12 h 21 min
